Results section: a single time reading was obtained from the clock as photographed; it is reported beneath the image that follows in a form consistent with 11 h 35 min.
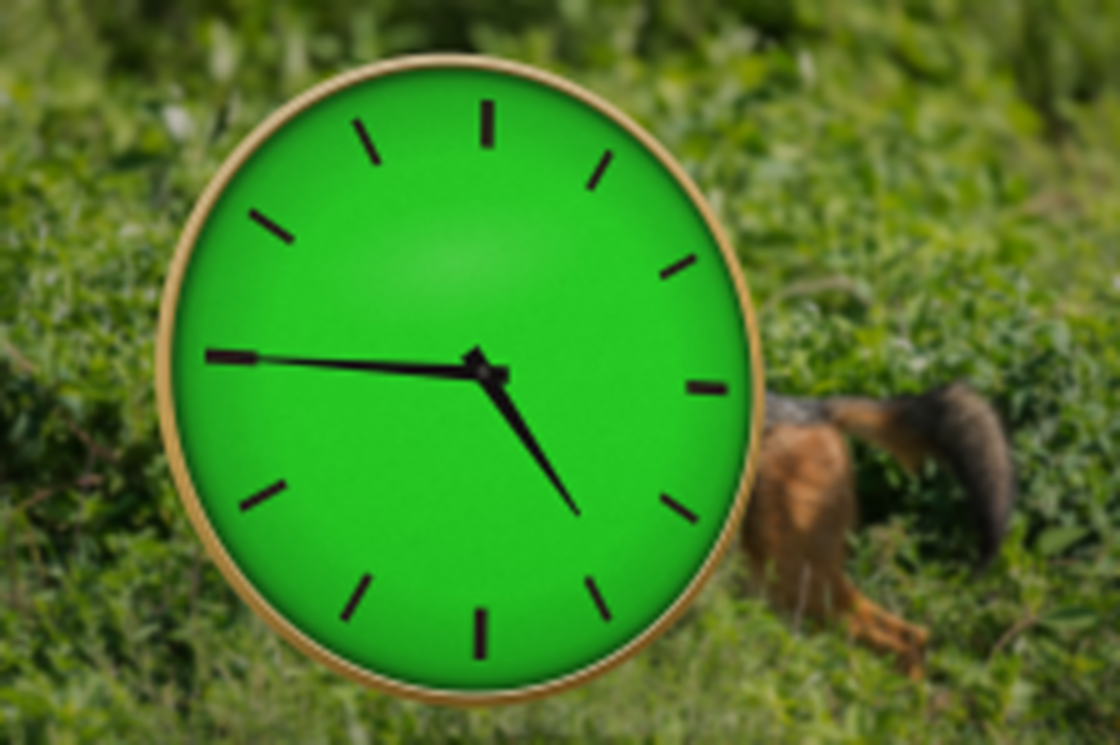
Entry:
4 h 45 min
